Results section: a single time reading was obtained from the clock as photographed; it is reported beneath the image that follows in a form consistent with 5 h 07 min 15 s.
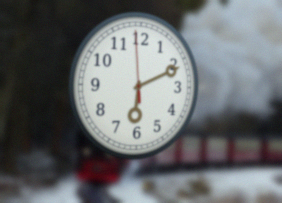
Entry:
6 h 10 min 59 s
